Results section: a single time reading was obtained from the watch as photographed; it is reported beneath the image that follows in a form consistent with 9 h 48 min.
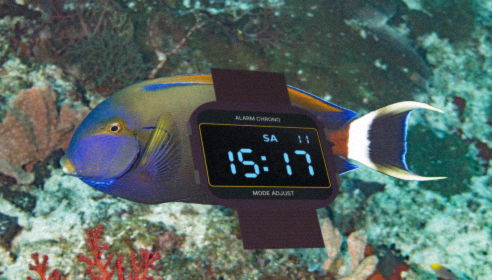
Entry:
15 h 17 min
